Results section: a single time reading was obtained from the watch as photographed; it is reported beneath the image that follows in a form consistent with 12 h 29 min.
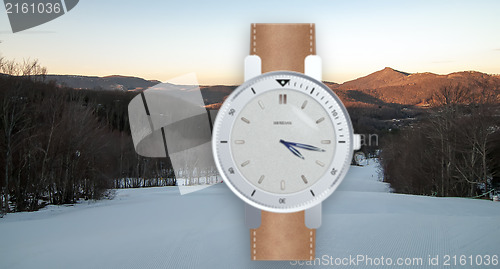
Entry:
4 h 17 min
